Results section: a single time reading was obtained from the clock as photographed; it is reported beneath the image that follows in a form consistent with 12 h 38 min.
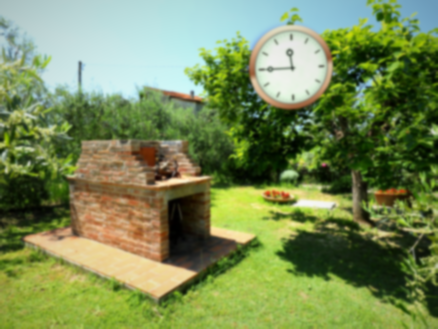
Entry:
11 h 45 min
